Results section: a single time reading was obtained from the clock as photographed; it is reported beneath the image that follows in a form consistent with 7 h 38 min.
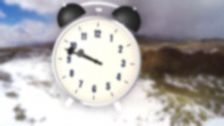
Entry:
9 h 48 min
